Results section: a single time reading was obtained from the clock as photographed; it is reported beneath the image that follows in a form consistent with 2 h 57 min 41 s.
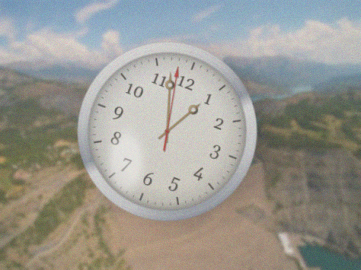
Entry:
12 h 56 min 58 s
